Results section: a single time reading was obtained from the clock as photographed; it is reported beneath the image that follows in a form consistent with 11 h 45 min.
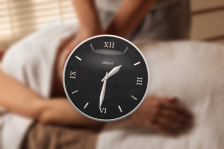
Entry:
1 h 31 min
